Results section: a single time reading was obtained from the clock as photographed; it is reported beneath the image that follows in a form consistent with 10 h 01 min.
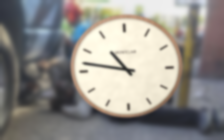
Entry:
10 h 47 min
